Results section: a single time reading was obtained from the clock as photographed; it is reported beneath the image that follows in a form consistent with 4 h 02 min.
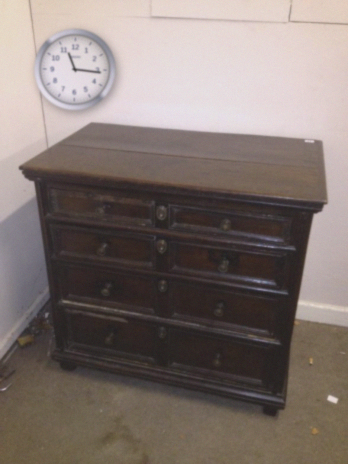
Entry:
11 h 16 min
